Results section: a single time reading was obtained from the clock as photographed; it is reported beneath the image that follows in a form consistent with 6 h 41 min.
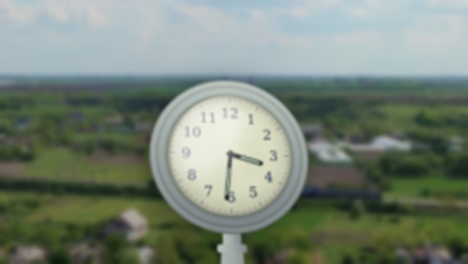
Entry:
3 h 31 min
